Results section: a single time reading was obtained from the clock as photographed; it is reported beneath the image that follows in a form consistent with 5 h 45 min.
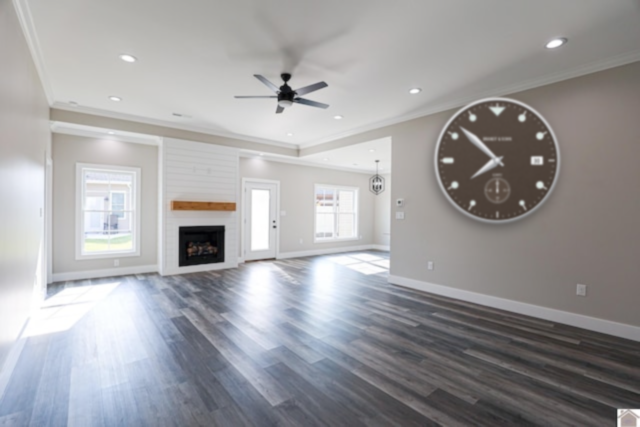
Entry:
7 h 52 min
